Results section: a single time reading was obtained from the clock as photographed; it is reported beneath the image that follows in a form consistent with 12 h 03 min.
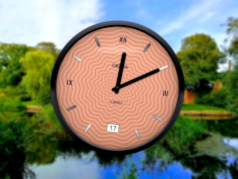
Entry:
12 h 10 min
